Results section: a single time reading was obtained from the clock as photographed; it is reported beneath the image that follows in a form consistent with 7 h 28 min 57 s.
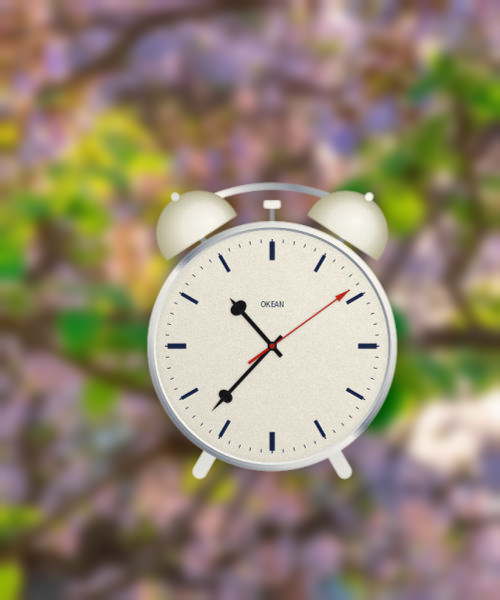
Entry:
10 h 37 min 09 s
